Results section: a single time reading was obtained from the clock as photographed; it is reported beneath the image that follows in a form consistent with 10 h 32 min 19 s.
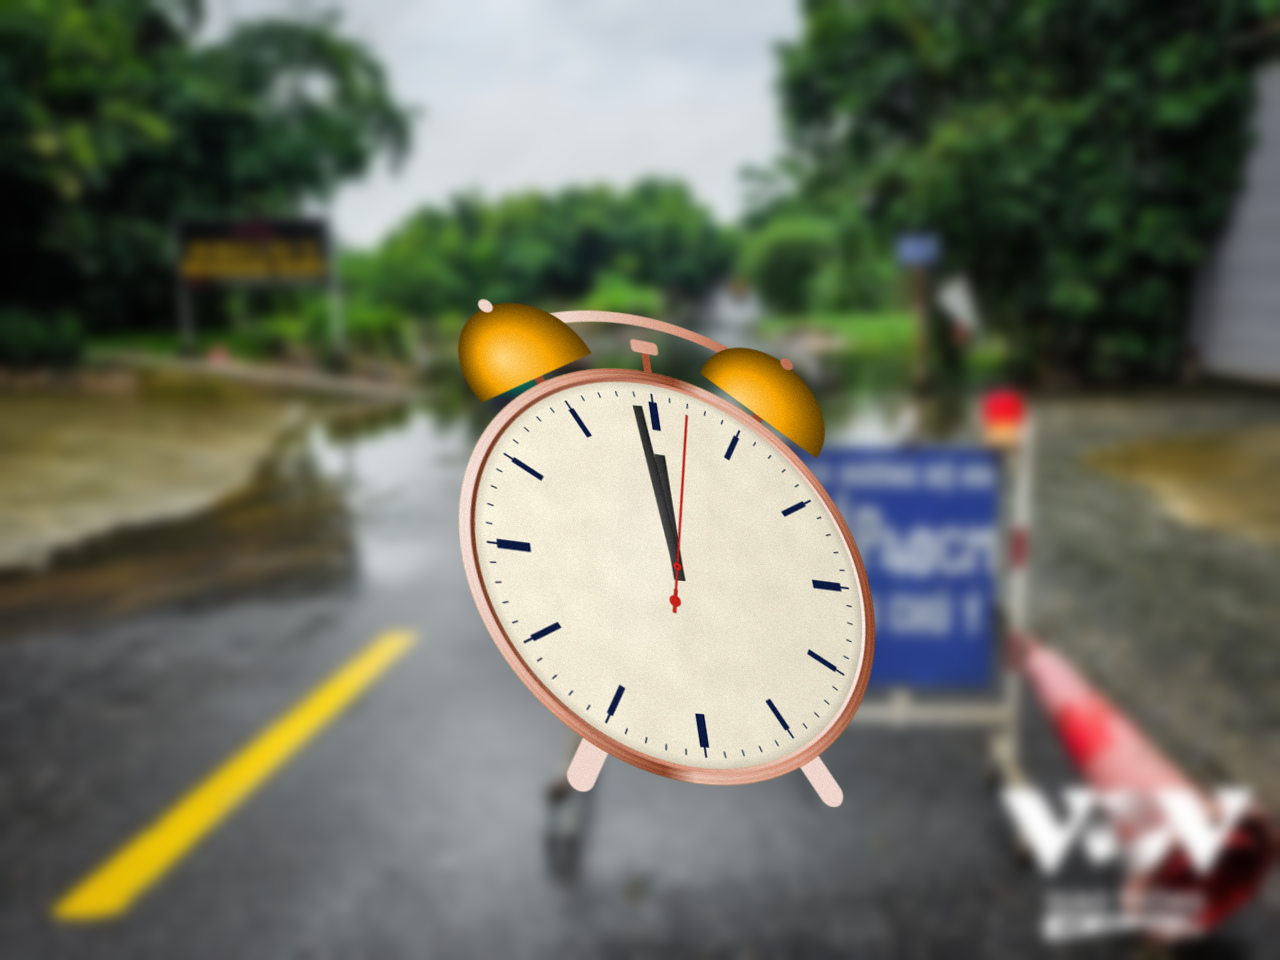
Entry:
11 h 59 min 02 s
